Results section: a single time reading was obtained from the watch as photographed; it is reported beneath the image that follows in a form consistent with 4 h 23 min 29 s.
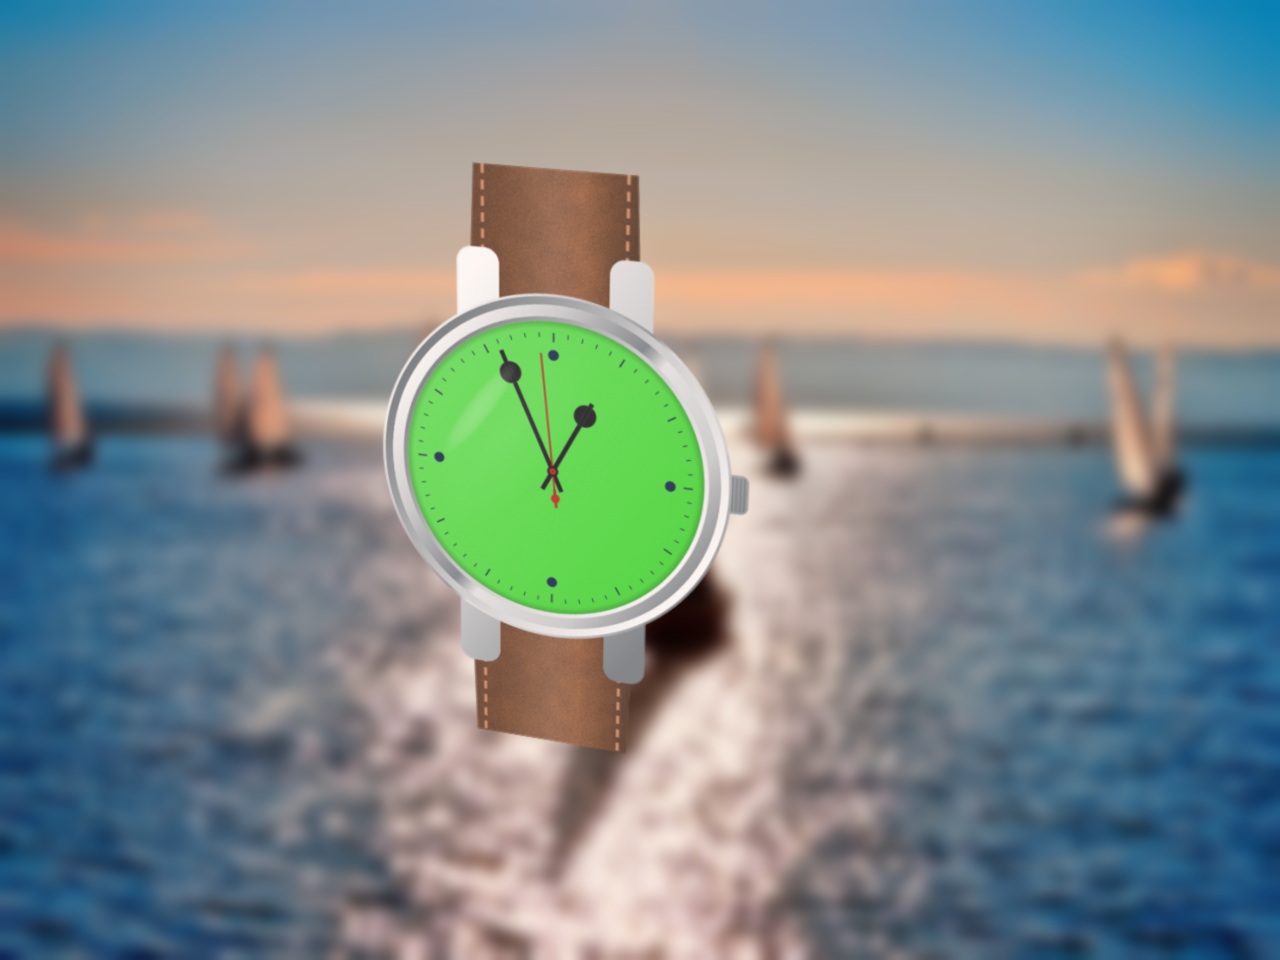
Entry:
12 h 55 min 59 s
